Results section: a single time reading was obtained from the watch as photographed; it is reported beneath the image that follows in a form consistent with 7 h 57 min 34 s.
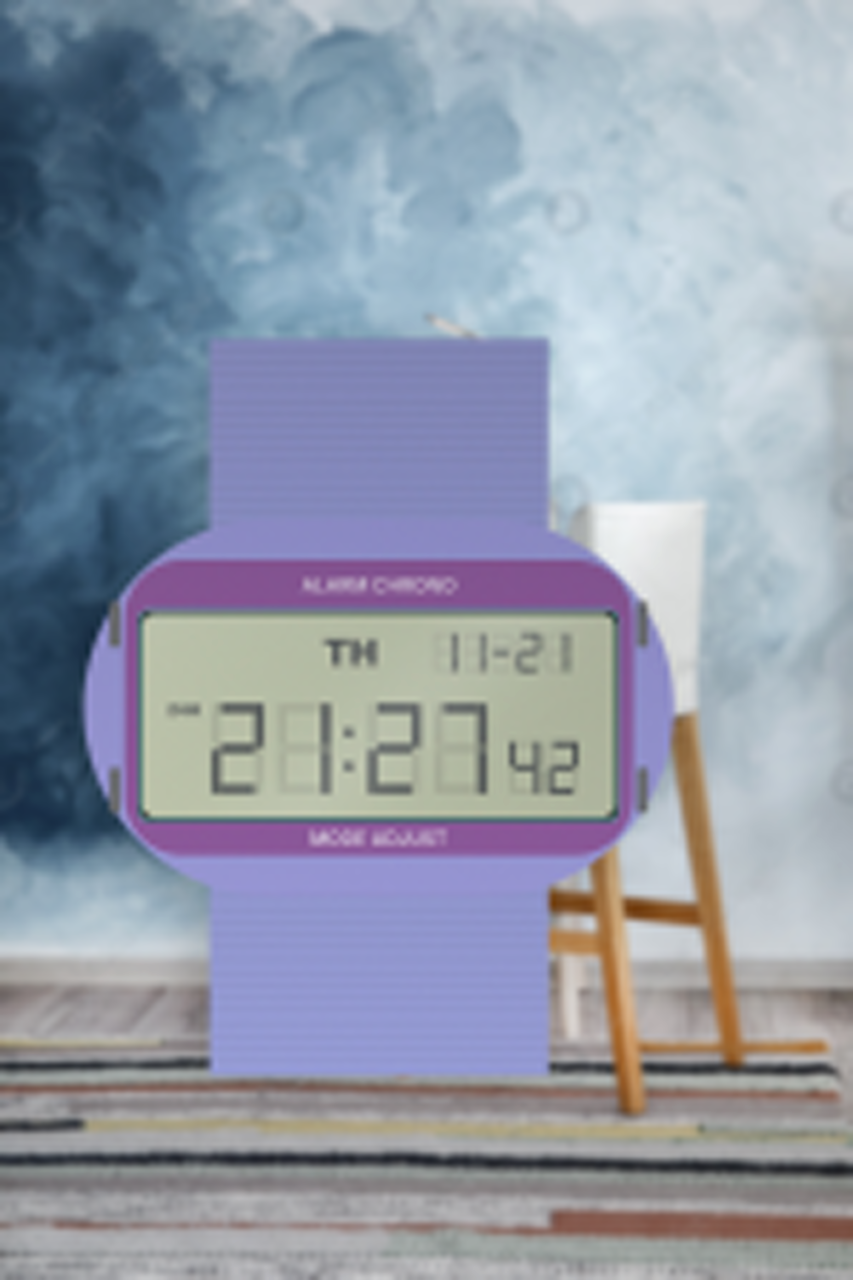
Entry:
21 h 27 min 42 s
